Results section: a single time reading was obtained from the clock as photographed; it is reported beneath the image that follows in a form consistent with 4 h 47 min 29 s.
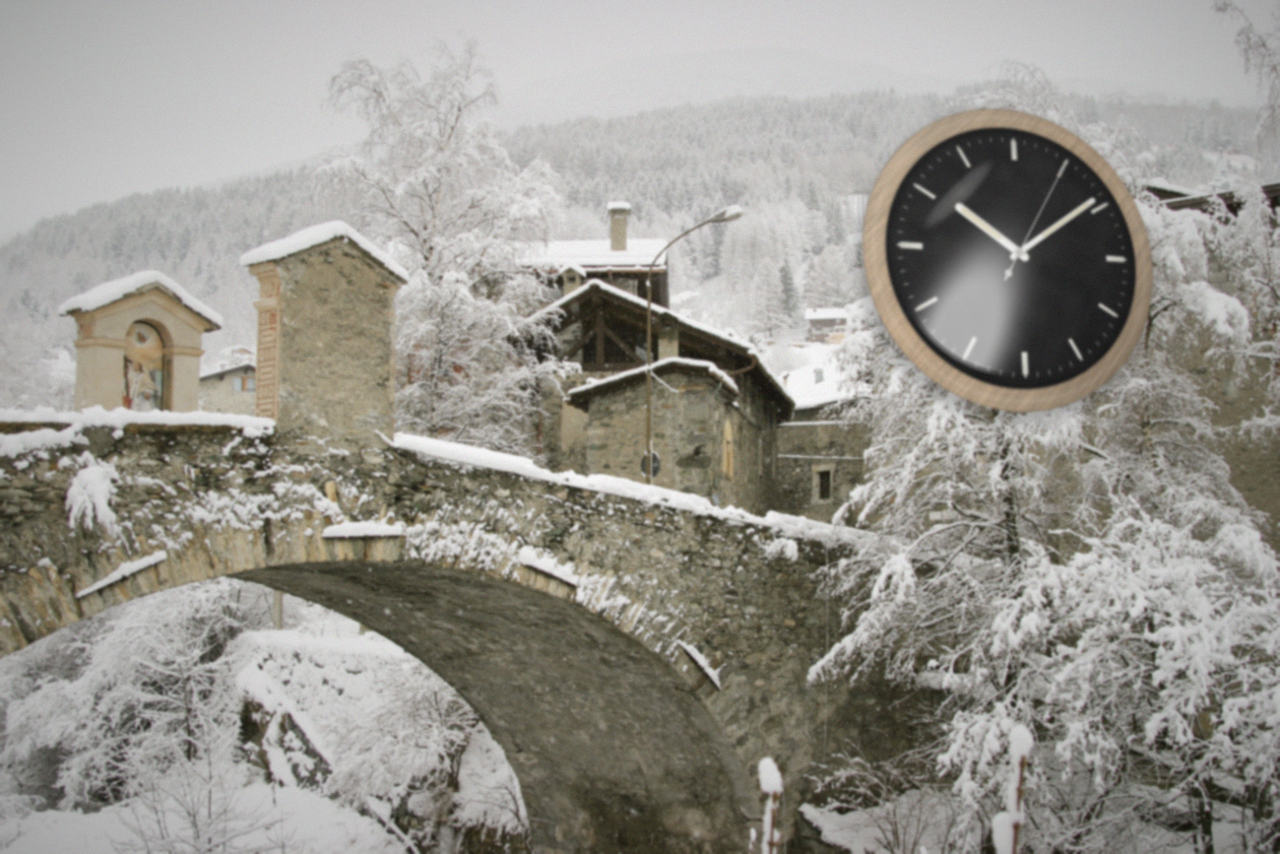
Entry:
10 h 09 min 05 s
